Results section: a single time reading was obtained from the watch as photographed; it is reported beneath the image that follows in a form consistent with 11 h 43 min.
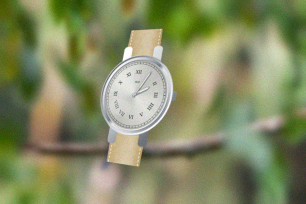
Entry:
2 h 05 min
